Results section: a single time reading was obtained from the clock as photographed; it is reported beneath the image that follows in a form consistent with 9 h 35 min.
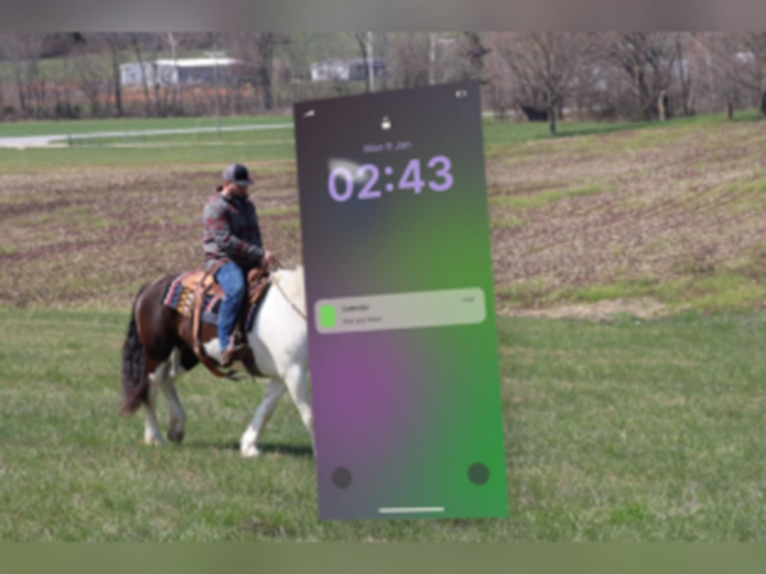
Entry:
2 h 43 min
